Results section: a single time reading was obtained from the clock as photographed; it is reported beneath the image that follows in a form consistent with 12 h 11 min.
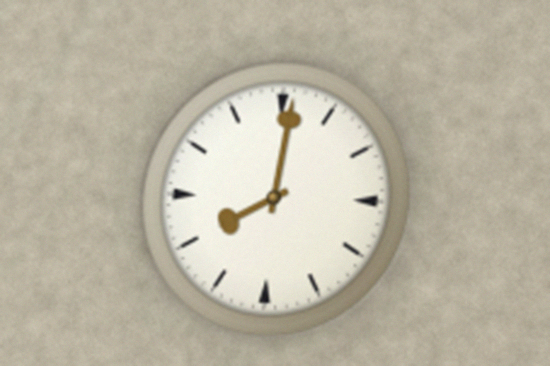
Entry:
8 h 01 min
